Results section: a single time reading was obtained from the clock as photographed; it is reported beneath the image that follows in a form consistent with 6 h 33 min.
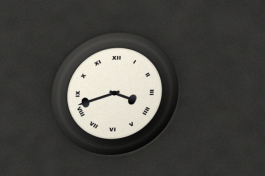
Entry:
3 h 42 min
